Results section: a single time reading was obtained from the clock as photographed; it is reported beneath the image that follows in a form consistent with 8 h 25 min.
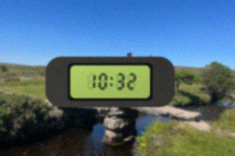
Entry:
10 h 32 min
